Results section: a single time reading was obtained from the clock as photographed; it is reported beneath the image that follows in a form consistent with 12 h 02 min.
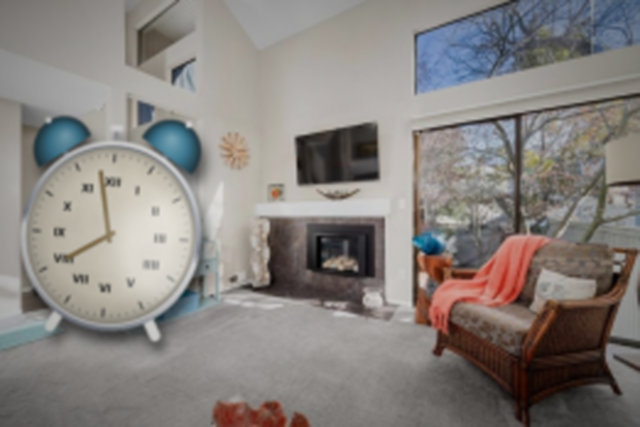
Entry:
7 h 58 min
